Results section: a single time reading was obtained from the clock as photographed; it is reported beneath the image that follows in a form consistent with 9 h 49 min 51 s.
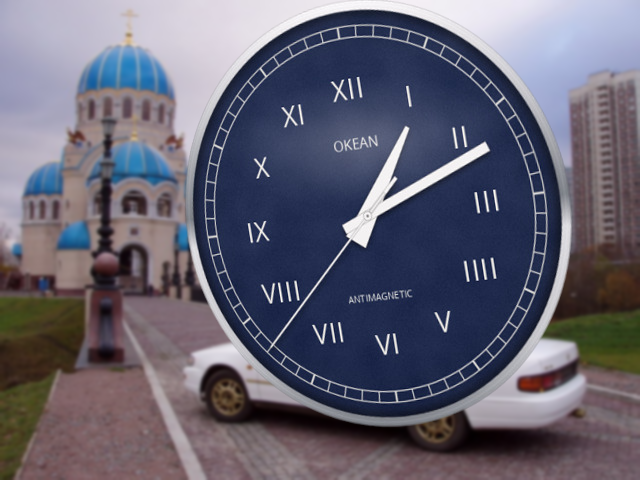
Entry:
1 h 11 min 38 s
